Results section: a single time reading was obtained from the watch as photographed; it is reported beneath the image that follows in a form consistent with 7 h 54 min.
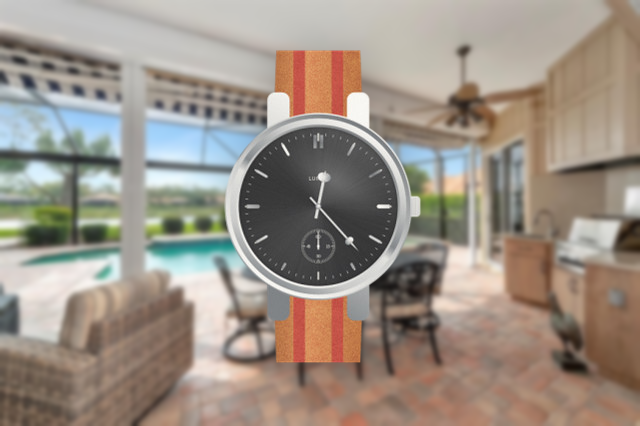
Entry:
12 h 23 min
